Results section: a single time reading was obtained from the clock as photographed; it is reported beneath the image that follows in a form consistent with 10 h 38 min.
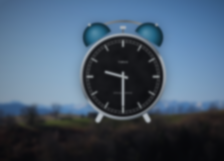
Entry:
9 h 30 min
